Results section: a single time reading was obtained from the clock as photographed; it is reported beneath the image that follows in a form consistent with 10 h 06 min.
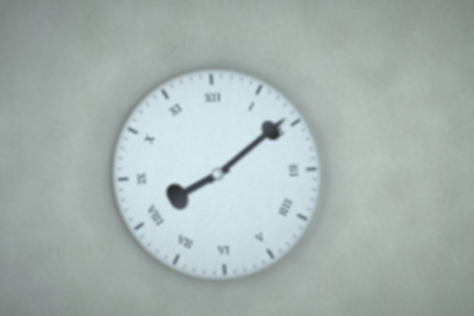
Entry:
8 h 09 min
